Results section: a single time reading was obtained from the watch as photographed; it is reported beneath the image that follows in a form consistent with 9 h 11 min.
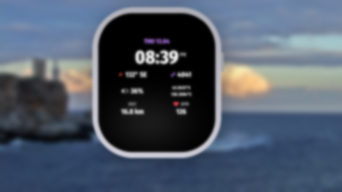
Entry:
8 h 39 min
